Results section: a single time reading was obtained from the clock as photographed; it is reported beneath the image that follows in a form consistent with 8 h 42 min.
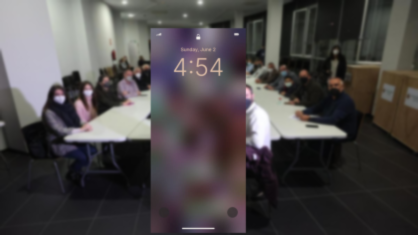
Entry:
4 h 54 min
